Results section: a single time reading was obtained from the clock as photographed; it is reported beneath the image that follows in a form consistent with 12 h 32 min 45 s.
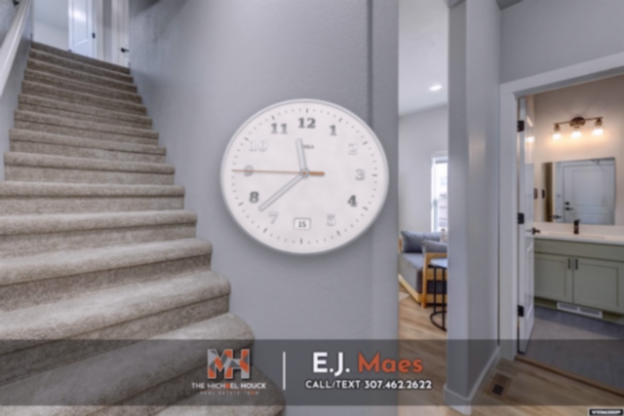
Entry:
11 h 37 min 45 s
